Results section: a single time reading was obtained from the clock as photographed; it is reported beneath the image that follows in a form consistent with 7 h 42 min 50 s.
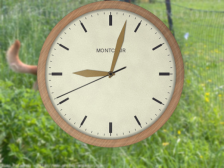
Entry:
9 h 02 min 41 s
